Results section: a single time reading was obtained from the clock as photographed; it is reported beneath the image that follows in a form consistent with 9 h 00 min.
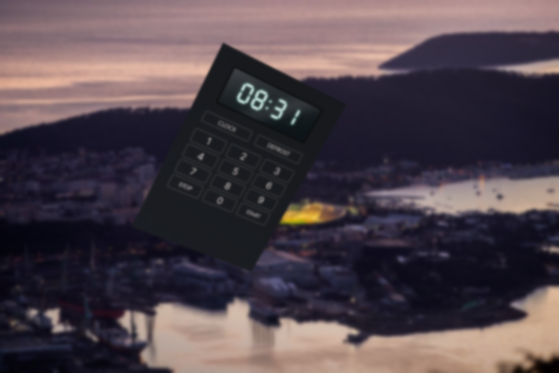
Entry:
8 h 31 min
